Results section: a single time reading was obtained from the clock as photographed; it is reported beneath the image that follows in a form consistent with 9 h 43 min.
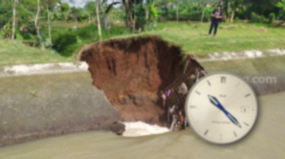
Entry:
10 h 22 min
